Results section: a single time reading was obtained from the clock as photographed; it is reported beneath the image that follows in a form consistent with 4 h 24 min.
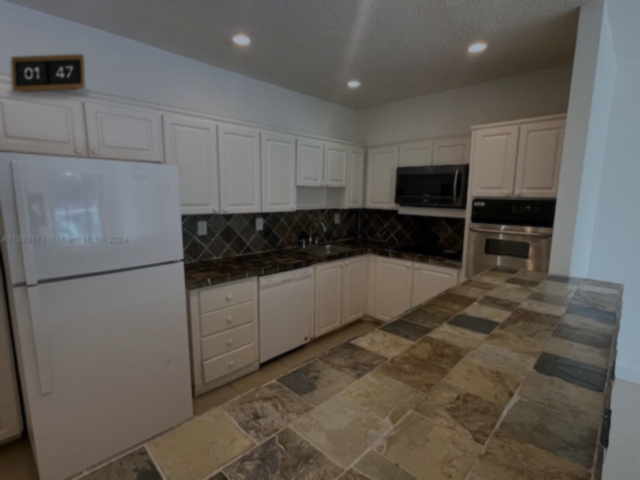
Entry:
1 h 47 min
